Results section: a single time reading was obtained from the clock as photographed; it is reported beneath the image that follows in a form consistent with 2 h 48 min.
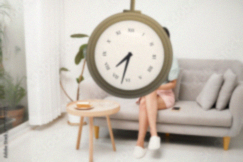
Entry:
7 h 32 min
